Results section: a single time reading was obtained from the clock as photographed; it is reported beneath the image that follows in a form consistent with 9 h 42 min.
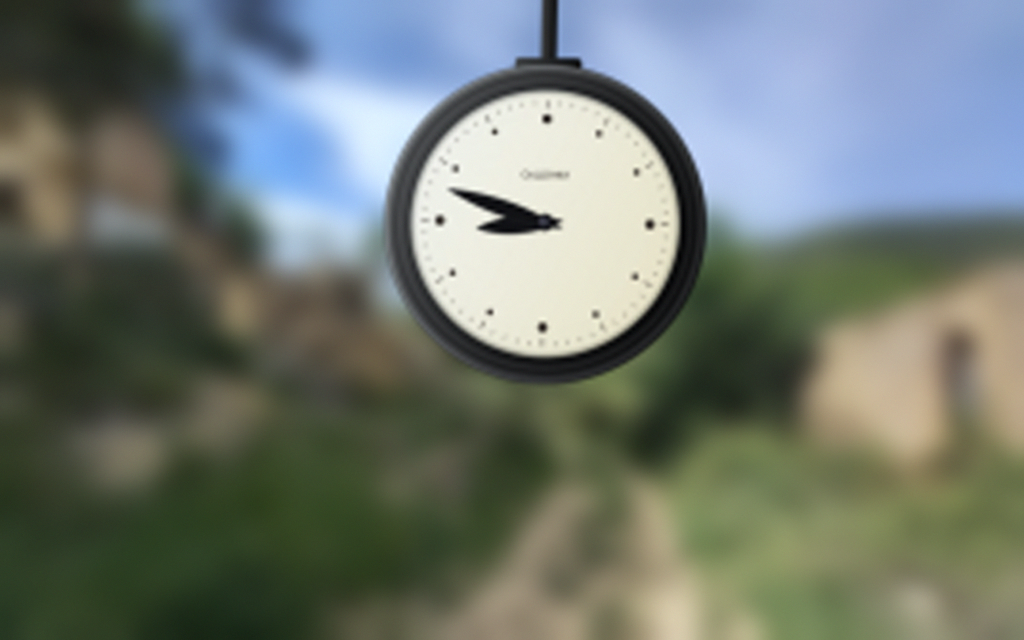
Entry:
8 h 48 min
